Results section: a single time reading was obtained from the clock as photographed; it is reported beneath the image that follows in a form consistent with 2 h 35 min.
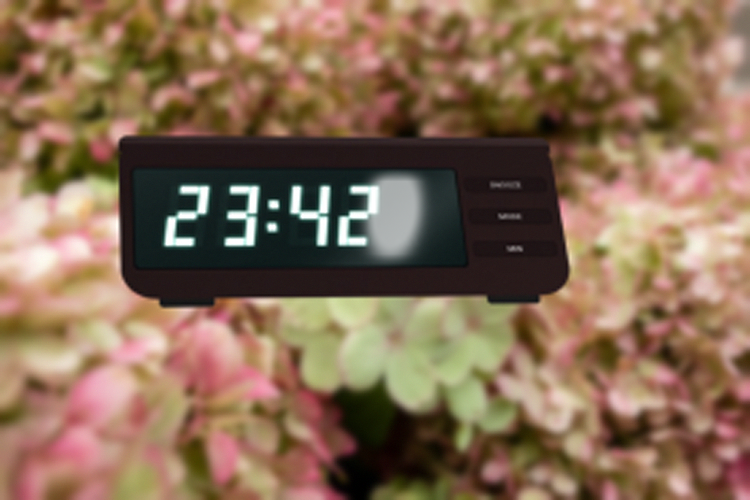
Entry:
23 h 42 min
